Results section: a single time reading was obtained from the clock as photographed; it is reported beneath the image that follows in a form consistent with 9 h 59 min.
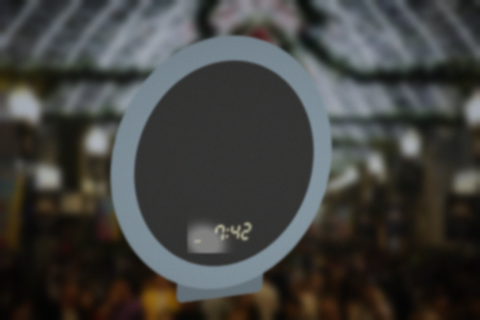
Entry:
7 h 42 min
